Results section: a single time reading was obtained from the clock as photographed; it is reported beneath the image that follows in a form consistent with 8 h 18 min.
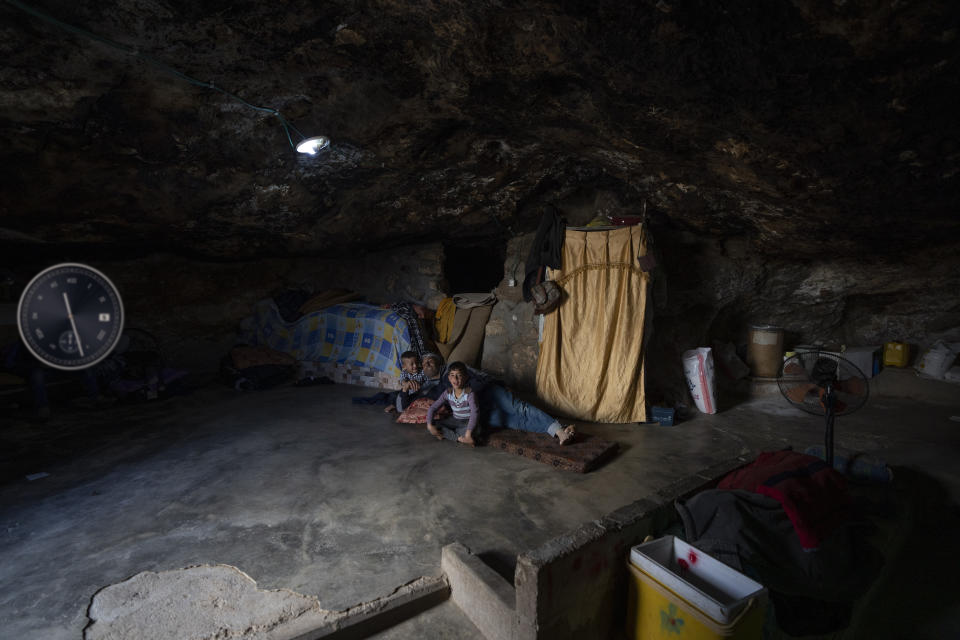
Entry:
11 h 27 min
